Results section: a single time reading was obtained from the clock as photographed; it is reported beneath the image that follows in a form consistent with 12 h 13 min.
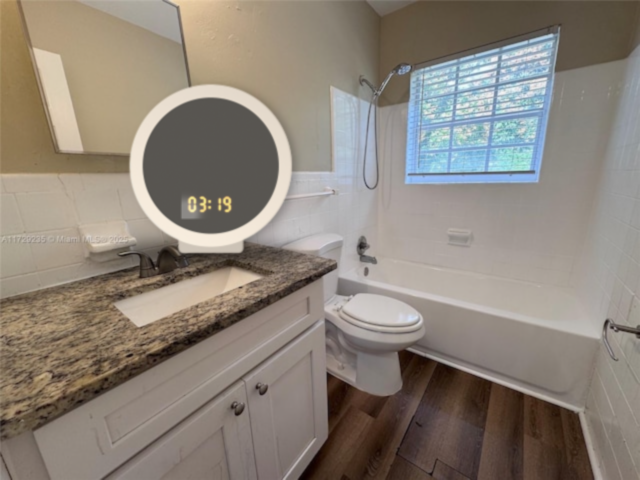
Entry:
3 h 19 min
